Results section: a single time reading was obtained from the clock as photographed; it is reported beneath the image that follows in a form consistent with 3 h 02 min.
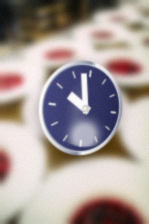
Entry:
9 h 58 min
